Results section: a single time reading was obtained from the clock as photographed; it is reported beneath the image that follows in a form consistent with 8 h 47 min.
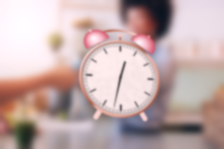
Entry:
12 h 32 min
